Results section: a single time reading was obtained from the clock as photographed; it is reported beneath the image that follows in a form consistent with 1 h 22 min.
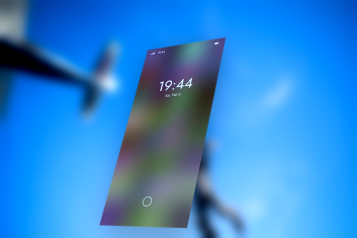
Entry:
19 h 44 min
